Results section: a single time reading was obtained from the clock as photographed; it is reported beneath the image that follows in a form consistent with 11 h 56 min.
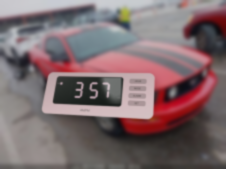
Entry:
3 h 57 min
